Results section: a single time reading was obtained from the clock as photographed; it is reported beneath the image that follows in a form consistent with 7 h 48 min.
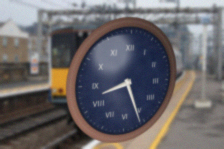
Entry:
8 h 26 min
